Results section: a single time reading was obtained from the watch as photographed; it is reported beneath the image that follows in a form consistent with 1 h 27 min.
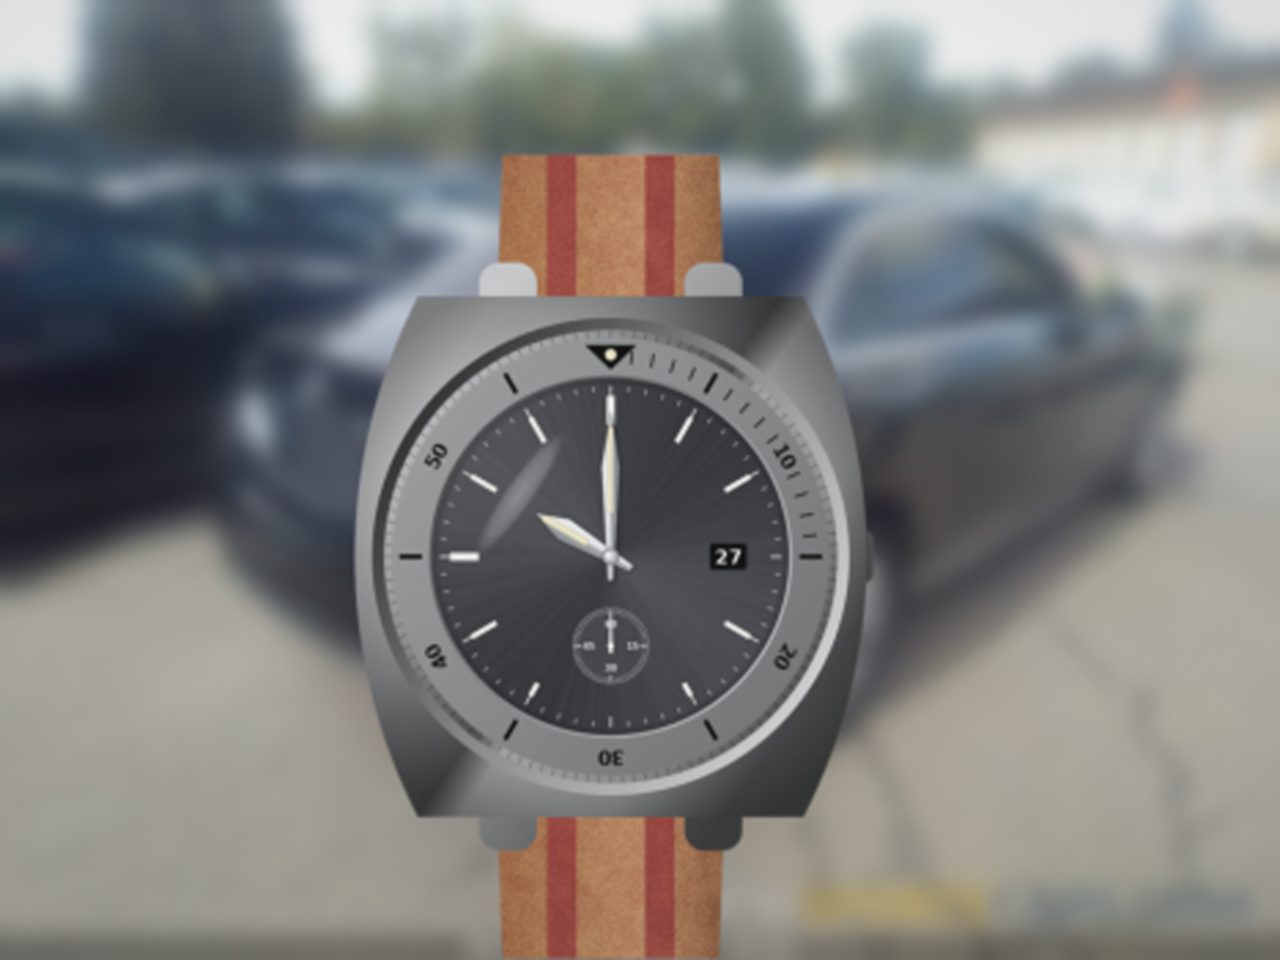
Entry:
10 h 00 min
